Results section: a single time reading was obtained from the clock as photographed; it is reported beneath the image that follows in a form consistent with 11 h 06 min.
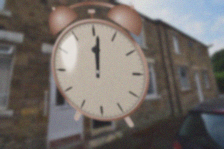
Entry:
12 h 01 min
